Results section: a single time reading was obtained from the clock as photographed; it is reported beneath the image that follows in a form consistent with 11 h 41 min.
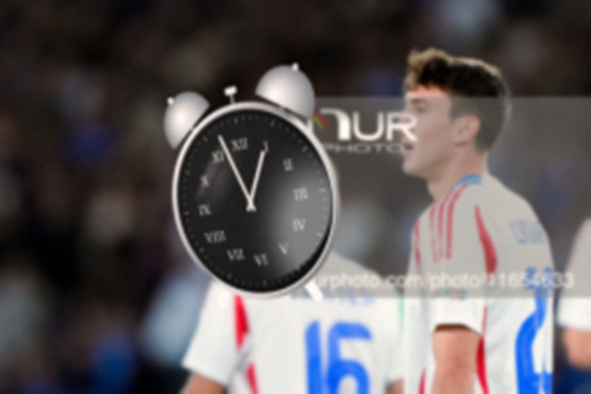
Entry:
12 h 57 min
